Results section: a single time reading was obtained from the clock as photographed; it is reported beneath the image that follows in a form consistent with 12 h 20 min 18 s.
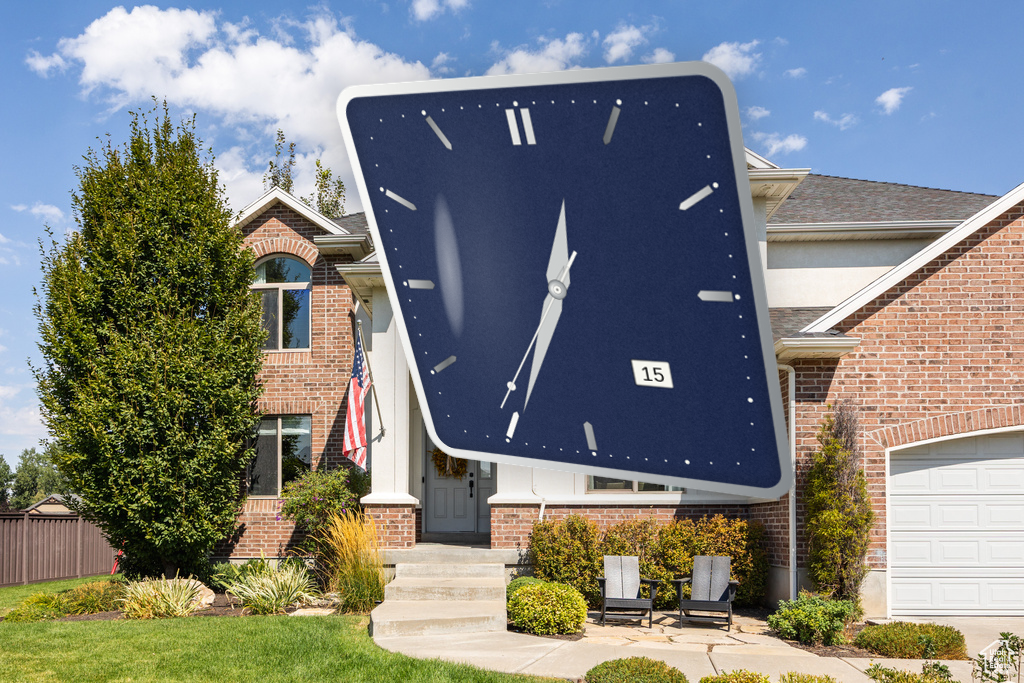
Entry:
12 h 34 min 36 s
